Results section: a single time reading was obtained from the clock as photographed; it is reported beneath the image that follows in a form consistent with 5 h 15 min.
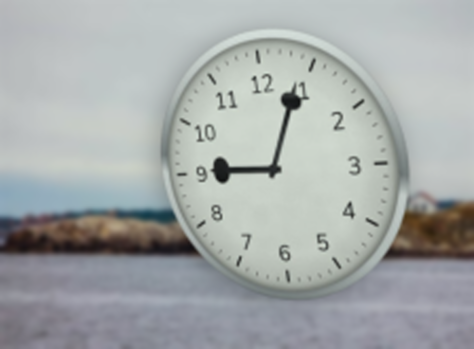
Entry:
9 h 04 min
